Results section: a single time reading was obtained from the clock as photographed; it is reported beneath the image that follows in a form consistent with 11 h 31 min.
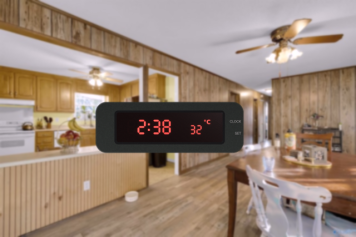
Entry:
2 h 38 min
